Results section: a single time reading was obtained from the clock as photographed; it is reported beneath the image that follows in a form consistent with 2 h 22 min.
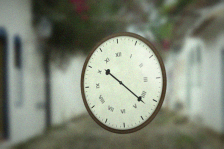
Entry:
10 h 22 min
